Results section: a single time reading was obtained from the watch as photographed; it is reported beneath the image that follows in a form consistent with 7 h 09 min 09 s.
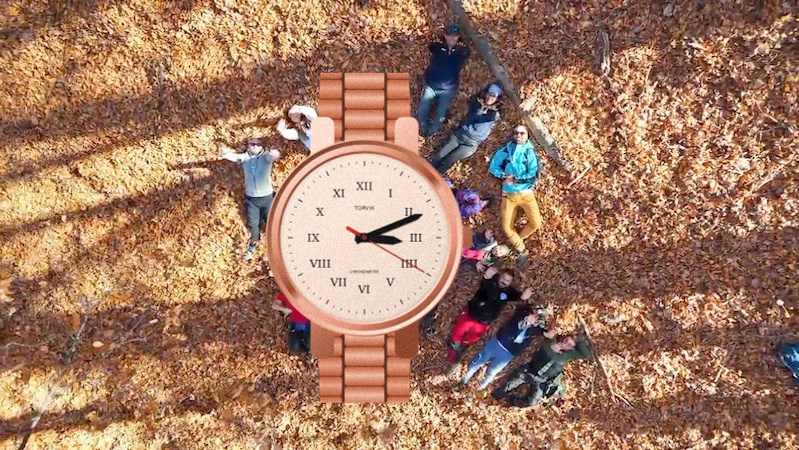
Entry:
3 h 11 min 20 s
